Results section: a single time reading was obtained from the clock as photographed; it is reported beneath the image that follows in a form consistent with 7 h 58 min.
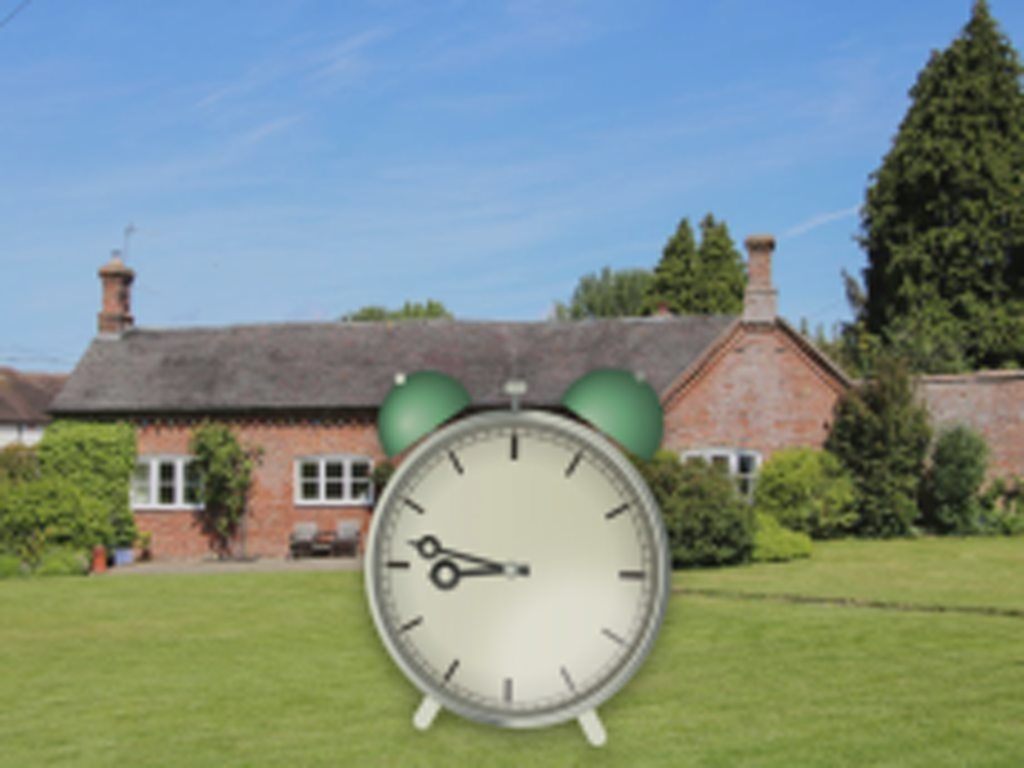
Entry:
8 h 47 min
